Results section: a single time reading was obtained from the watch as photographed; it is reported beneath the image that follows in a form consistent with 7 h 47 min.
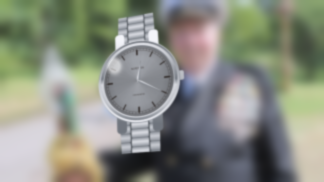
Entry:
12 h 20 min
